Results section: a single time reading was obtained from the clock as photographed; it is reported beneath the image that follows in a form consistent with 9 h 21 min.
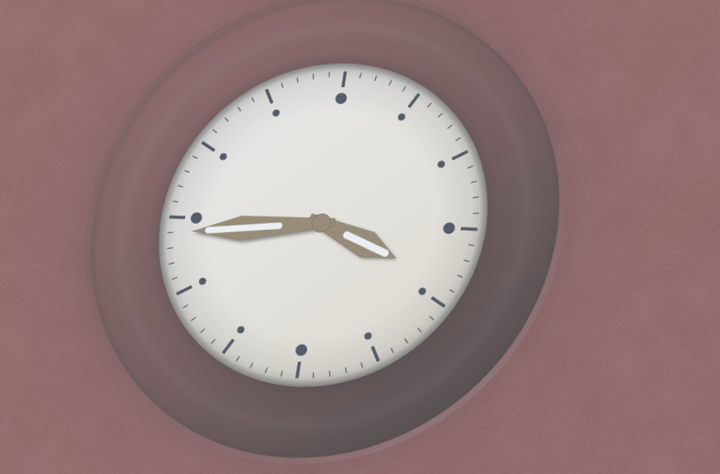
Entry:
3 h 44 min
